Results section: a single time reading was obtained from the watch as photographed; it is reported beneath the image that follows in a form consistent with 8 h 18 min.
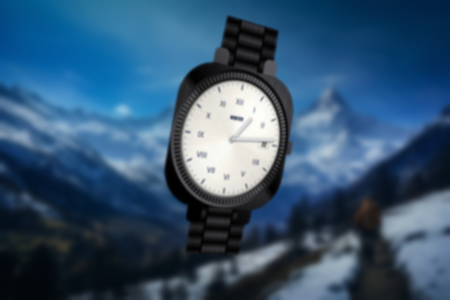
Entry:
1 h 14 min
